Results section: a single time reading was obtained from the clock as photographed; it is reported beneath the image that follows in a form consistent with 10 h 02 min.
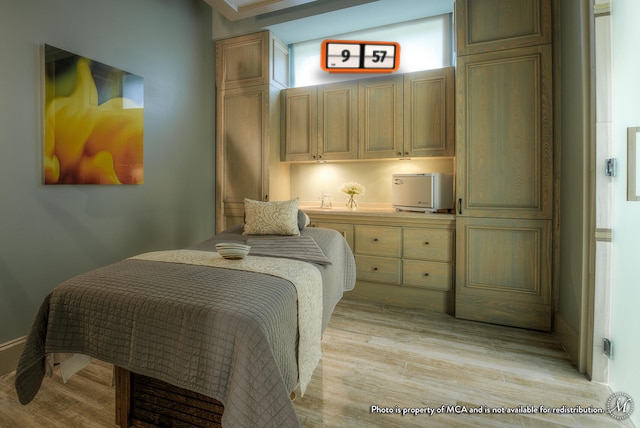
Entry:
9 h 57 min
